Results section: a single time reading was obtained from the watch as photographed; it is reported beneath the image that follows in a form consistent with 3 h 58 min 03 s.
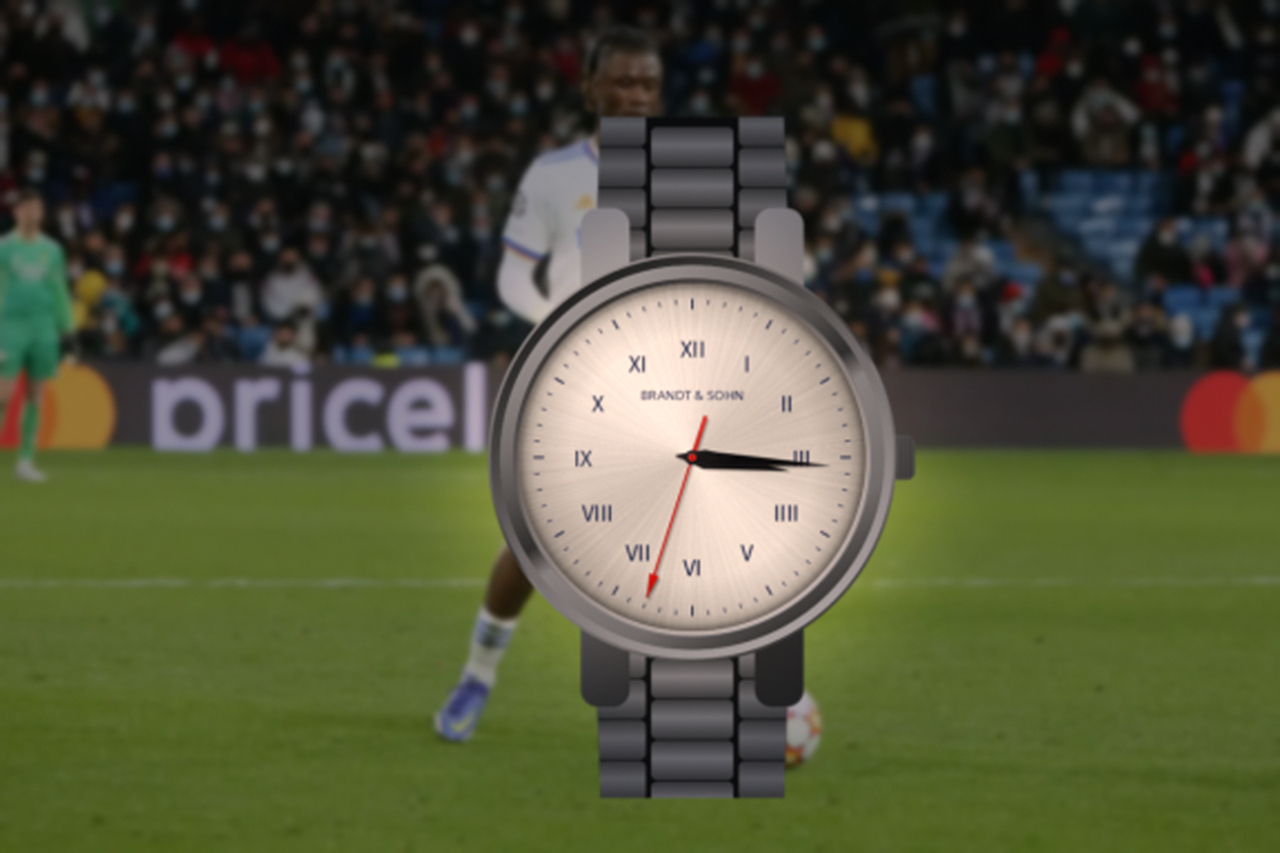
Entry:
3 h 15 min 33 s
